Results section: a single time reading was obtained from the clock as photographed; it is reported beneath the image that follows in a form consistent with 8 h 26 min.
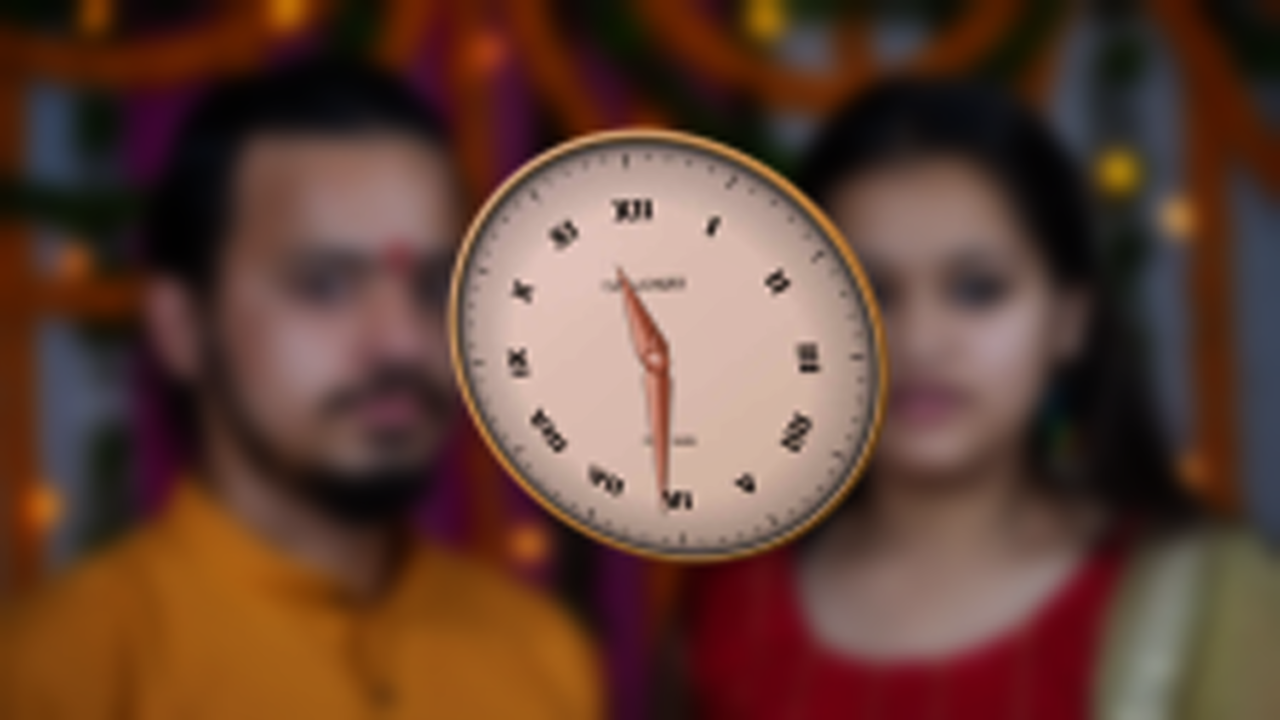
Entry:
11 h 31 min
